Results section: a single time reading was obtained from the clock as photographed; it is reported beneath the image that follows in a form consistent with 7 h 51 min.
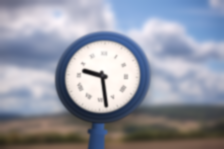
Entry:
9 h 28 min
